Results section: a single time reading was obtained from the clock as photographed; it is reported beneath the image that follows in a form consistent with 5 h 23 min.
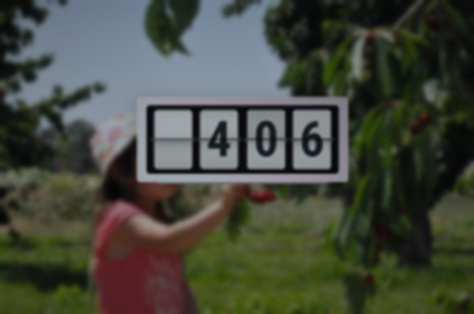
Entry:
4 h 06 min
